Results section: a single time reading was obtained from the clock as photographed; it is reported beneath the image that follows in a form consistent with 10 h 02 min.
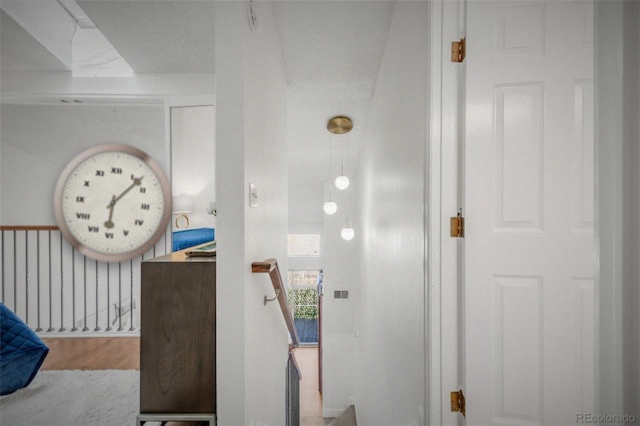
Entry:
6 h 07 min
